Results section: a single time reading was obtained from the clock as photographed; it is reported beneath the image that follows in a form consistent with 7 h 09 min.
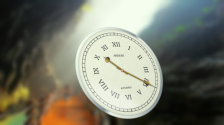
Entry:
10 h 20 min
